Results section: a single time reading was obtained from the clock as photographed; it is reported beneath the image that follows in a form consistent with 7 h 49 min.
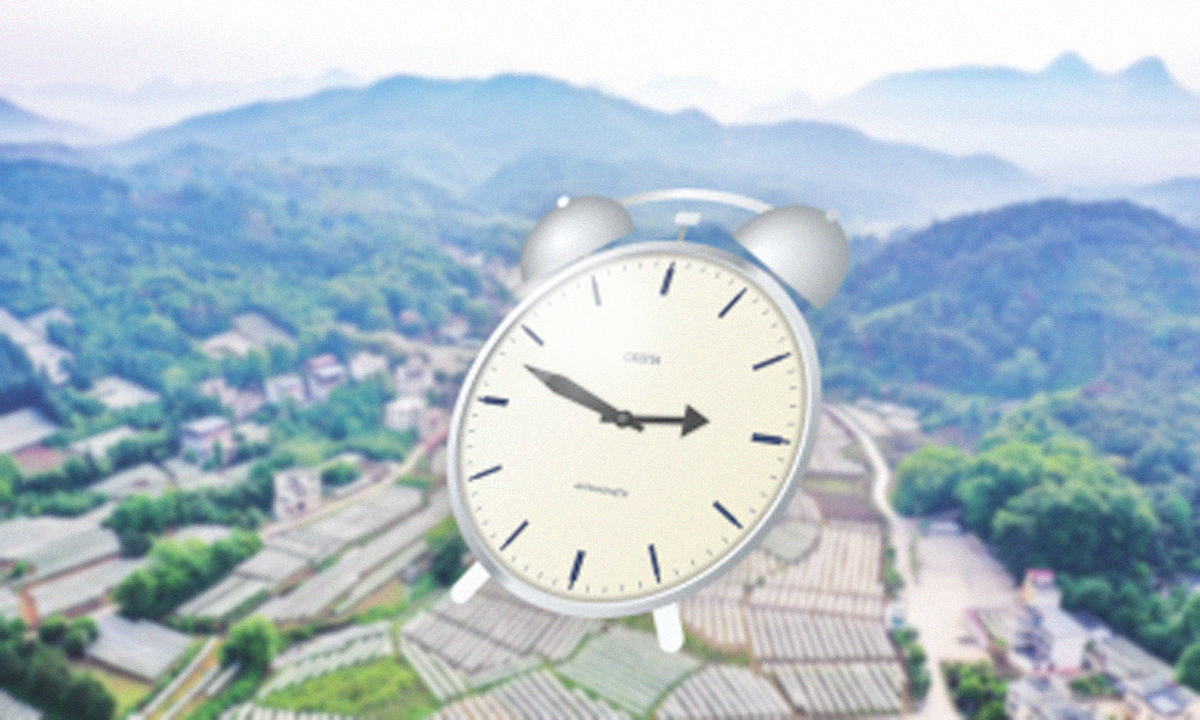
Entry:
2 h 48 min
